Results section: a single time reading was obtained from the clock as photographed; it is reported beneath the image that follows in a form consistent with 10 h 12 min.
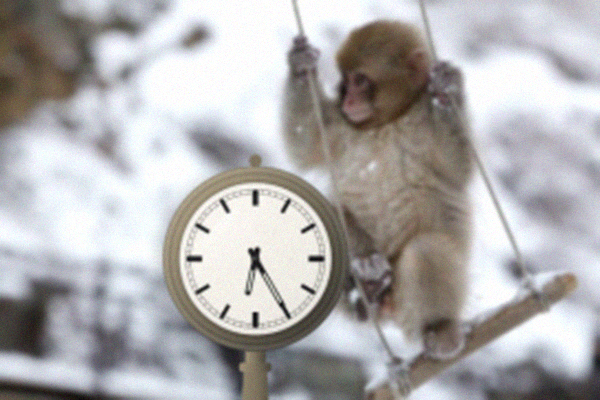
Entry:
6 h 25 min
